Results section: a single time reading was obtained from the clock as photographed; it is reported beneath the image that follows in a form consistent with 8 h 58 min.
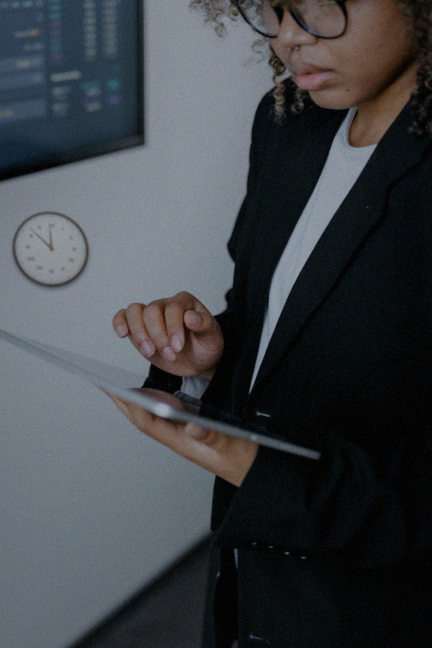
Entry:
11 h 52 min
